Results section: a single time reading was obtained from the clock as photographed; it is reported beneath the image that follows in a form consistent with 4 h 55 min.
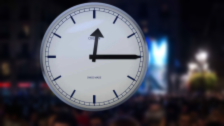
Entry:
12 h 15 min
